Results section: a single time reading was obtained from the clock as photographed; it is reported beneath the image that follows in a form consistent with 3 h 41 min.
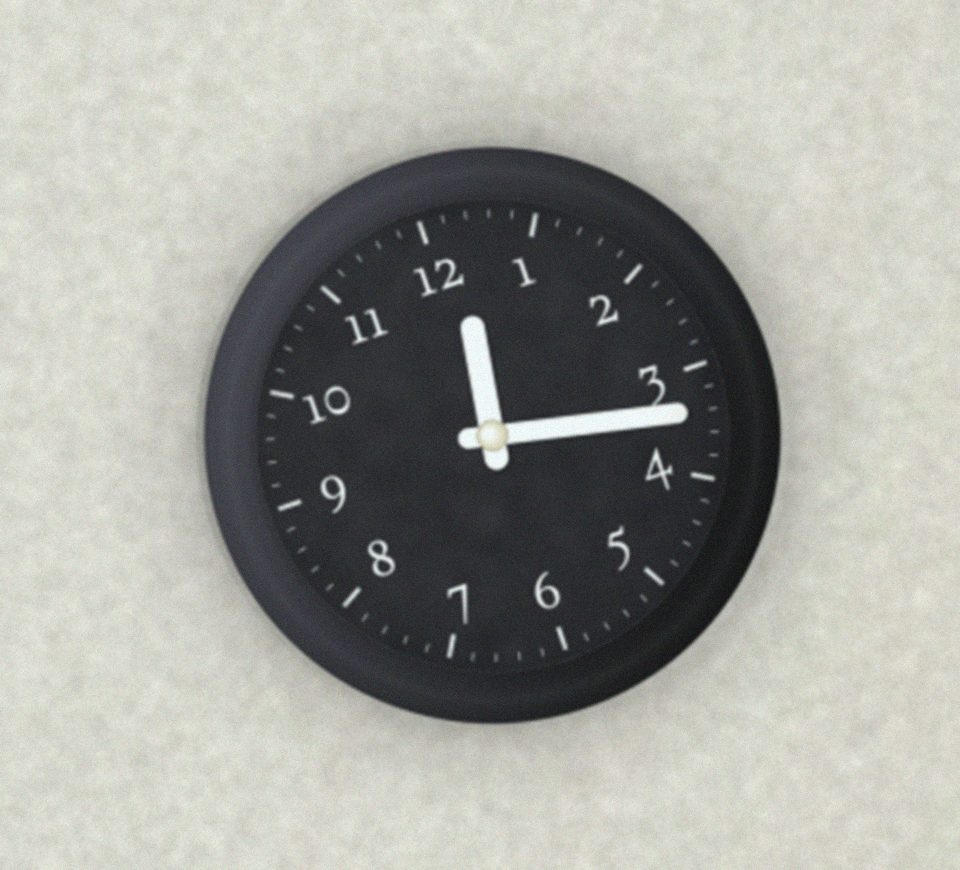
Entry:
12 h 17 min
